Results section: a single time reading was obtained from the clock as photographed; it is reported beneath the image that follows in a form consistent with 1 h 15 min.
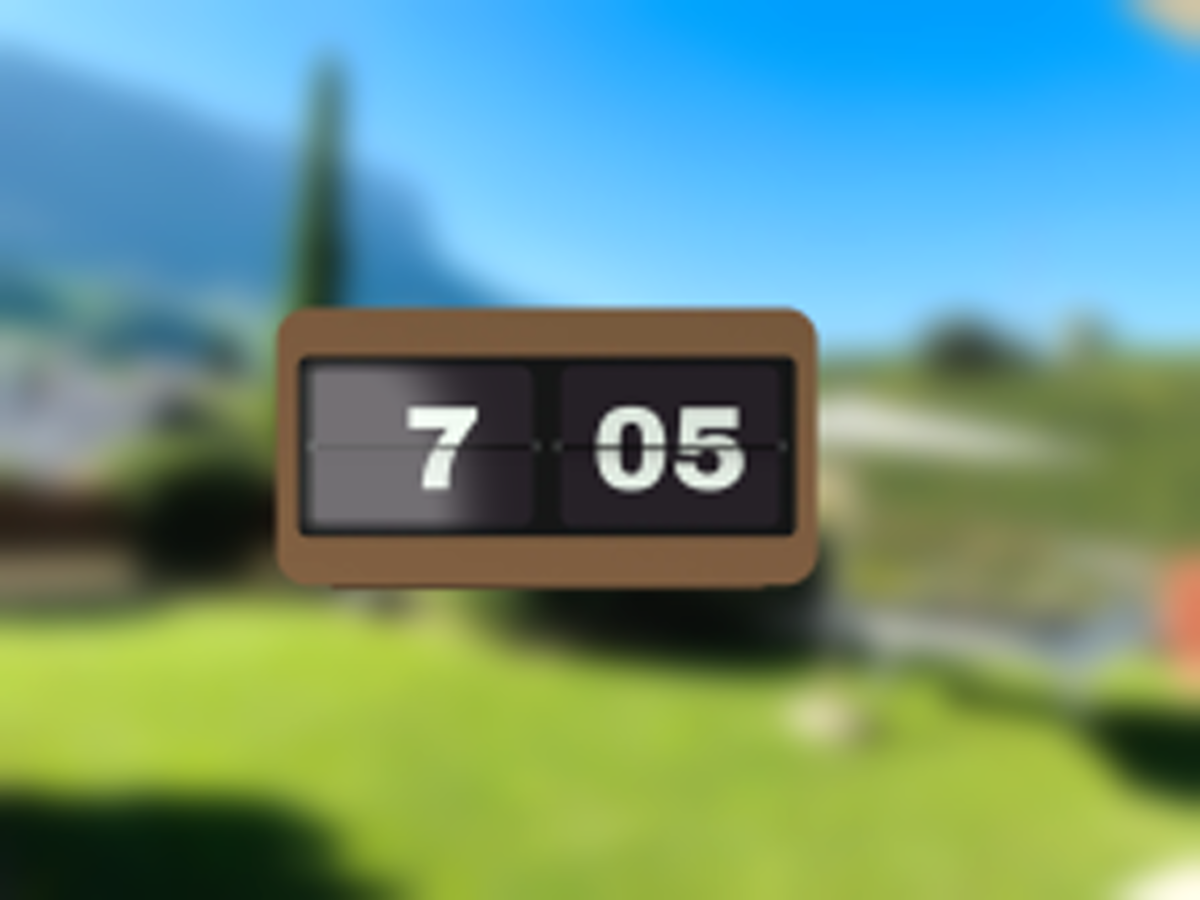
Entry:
7 h 05 min
